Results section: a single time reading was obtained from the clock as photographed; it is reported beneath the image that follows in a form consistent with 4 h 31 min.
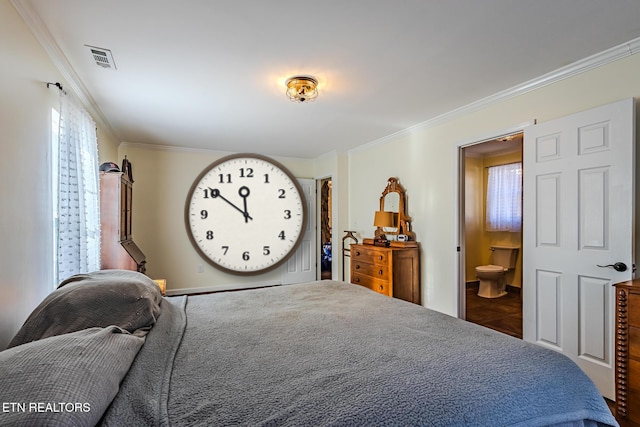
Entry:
11 h 51 min
